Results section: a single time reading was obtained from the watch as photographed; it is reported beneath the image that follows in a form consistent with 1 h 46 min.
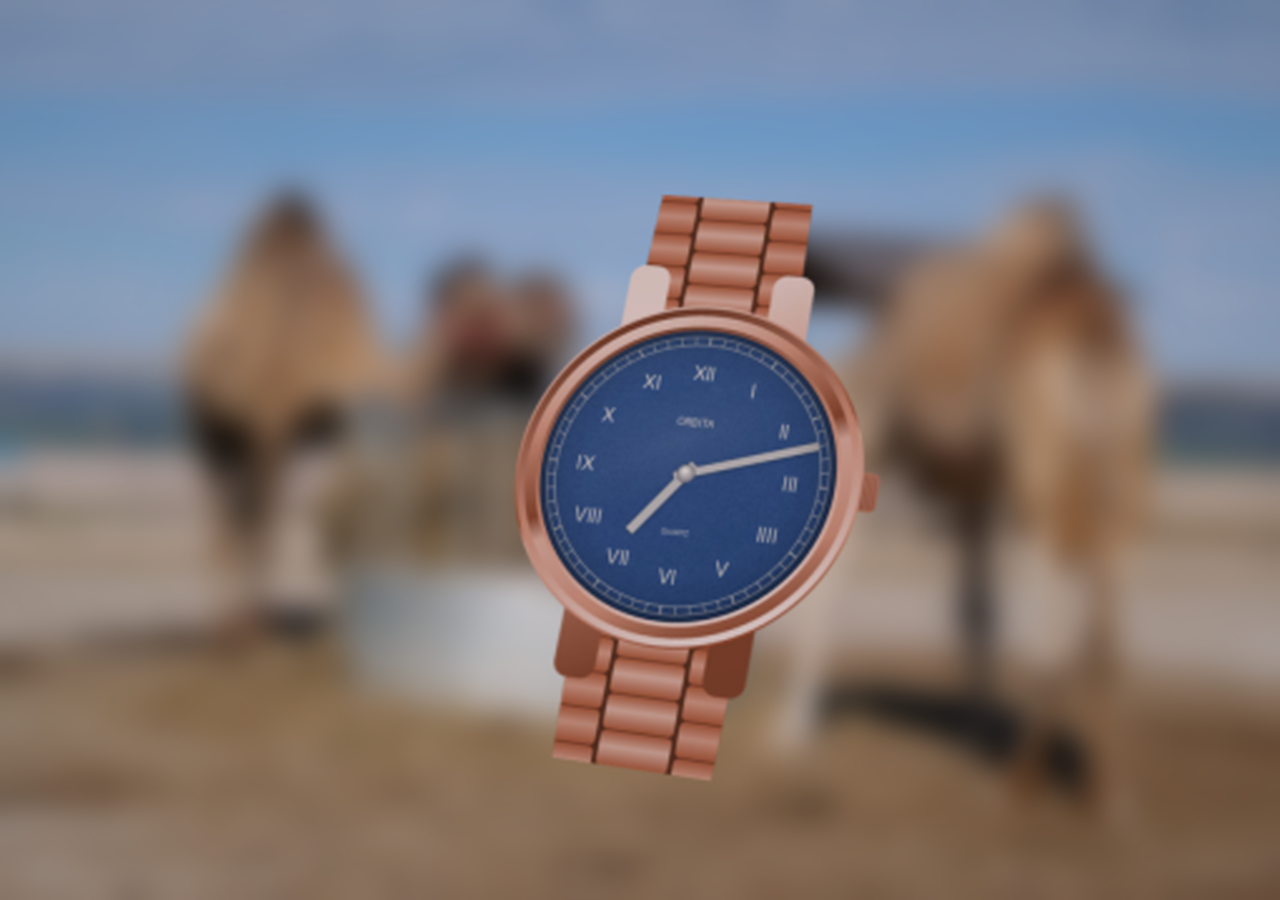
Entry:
7 h 12 min
